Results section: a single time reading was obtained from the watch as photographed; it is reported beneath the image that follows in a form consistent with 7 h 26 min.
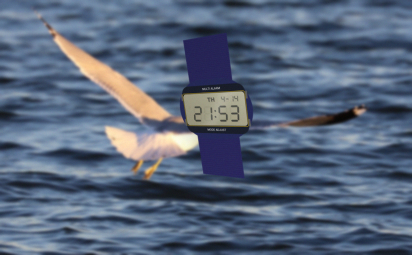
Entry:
21 h 53 min
